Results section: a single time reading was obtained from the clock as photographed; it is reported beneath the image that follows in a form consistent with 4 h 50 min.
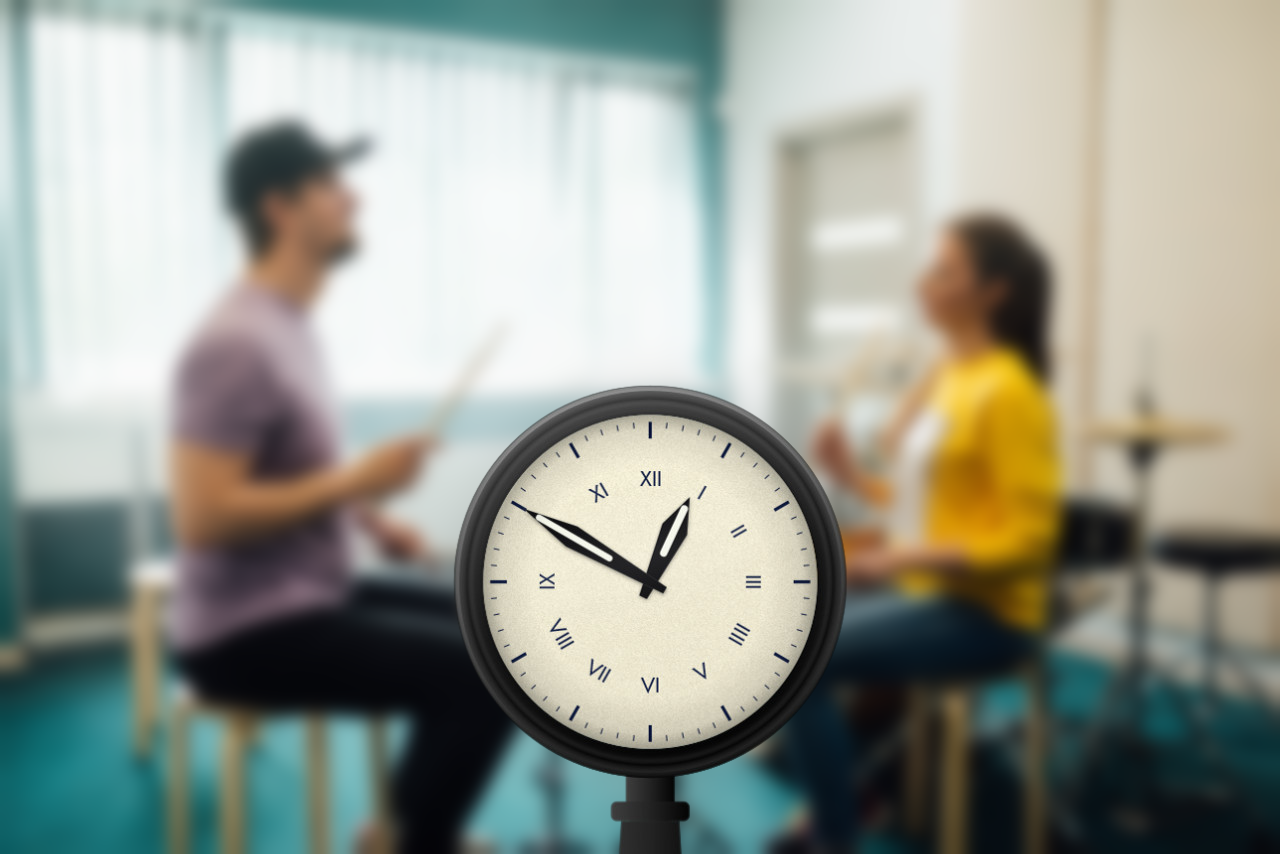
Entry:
12 h 50 min
